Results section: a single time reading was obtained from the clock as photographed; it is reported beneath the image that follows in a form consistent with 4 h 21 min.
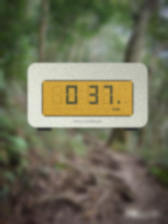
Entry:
0 h 37 min
